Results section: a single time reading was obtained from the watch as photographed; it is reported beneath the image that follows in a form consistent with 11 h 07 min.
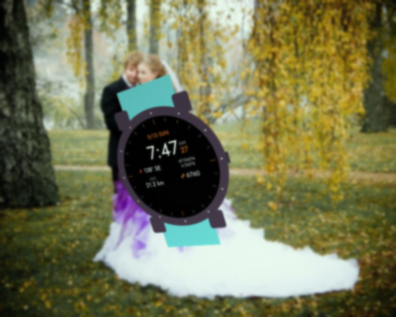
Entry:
7 h 47 min
